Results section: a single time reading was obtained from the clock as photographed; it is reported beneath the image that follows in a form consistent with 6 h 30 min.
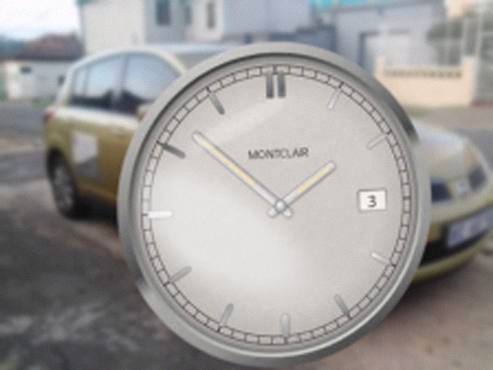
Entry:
1 h 52 min
